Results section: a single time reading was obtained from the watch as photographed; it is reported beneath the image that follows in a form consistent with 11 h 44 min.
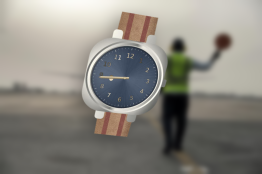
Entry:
8 h 44 min
